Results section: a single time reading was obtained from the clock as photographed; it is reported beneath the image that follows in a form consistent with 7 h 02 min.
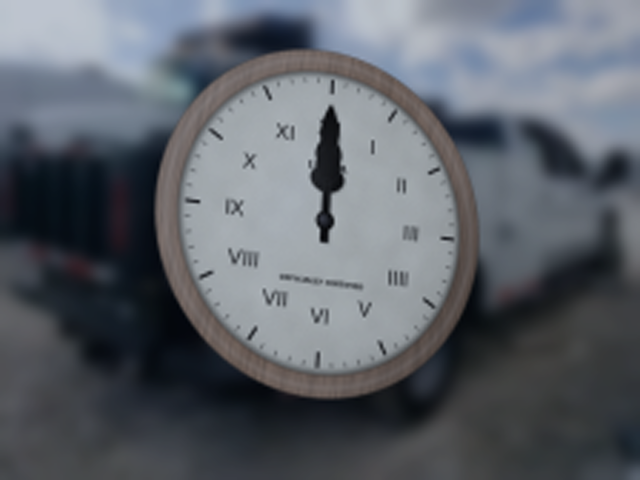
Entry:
12 h 00 min
